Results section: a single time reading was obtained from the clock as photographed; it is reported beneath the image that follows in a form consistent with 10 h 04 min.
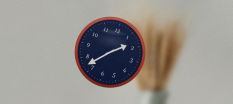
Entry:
1 h 37 min
